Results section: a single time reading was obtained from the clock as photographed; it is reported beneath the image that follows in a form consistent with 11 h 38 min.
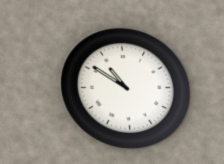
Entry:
10 h 51 min
